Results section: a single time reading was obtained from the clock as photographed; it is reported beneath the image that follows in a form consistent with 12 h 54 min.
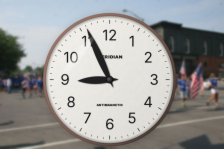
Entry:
8 h 56 min
